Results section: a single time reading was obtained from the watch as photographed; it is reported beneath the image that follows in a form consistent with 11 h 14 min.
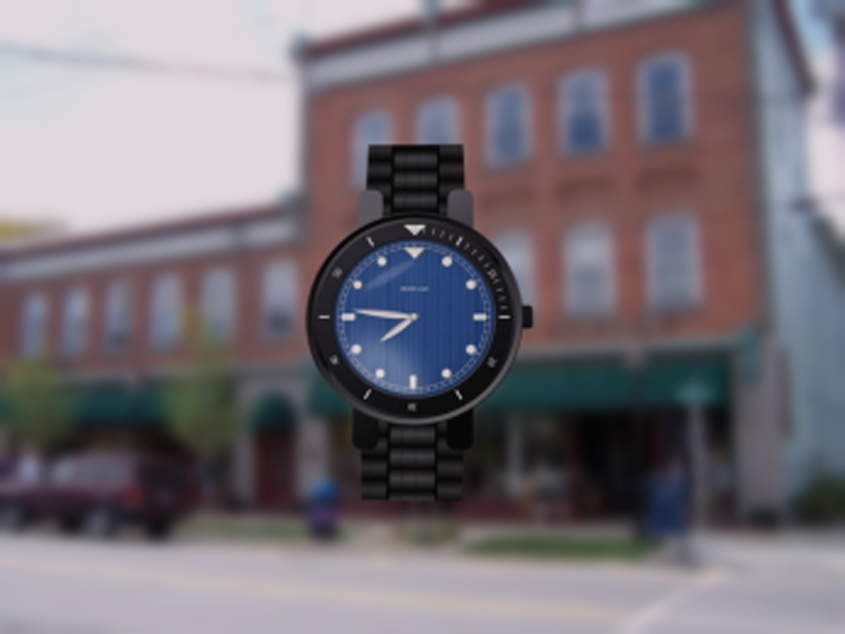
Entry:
7 h 46 min
